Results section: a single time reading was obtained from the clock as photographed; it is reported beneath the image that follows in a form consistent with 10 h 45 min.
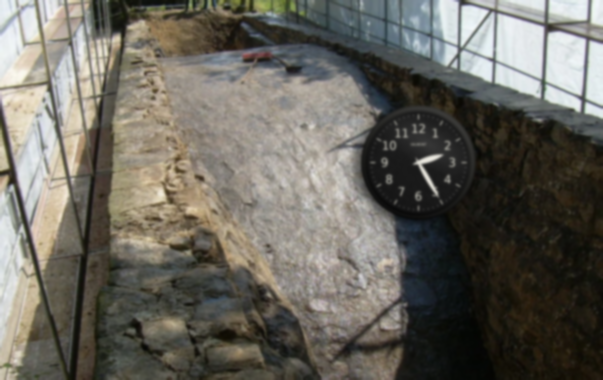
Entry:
2 h 25 min
